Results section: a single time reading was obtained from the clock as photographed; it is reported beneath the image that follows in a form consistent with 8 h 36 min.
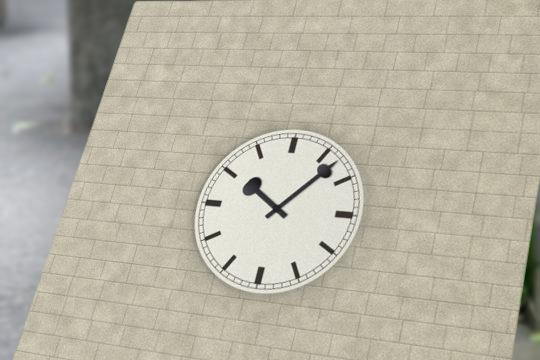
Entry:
10 h 07 min
